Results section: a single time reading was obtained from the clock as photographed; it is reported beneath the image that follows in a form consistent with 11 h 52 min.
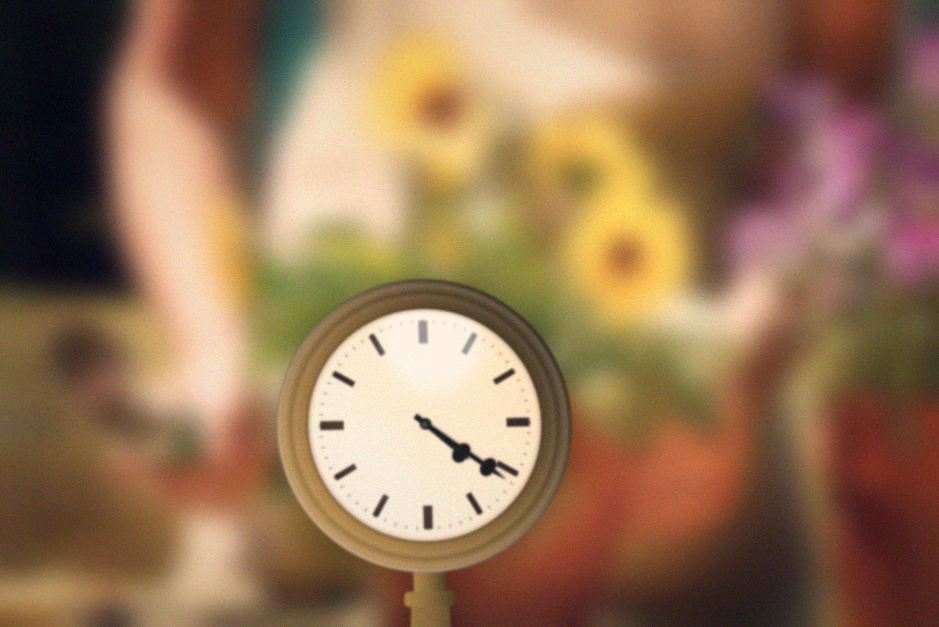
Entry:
4 h 21 min
